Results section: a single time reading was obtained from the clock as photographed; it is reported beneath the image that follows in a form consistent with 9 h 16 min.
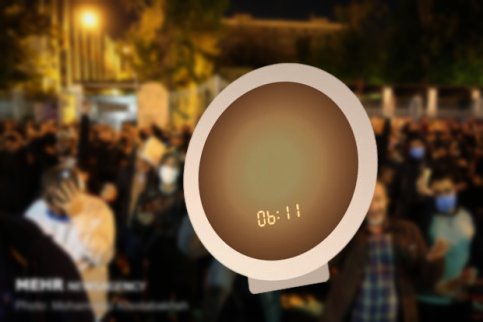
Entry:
6 h 11 min
